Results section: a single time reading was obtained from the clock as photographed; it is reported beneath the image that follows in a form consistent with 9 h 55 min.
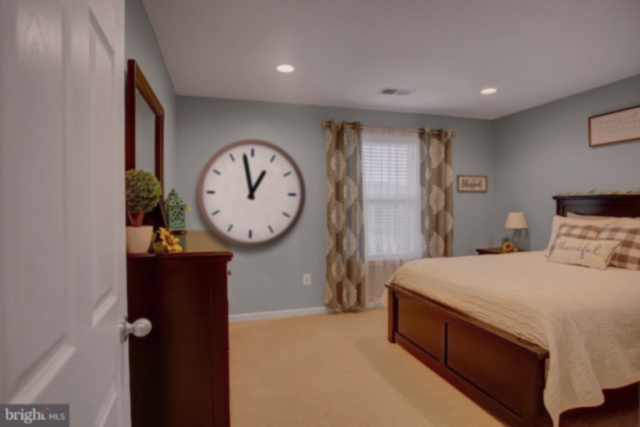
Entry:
12 h 58 min
